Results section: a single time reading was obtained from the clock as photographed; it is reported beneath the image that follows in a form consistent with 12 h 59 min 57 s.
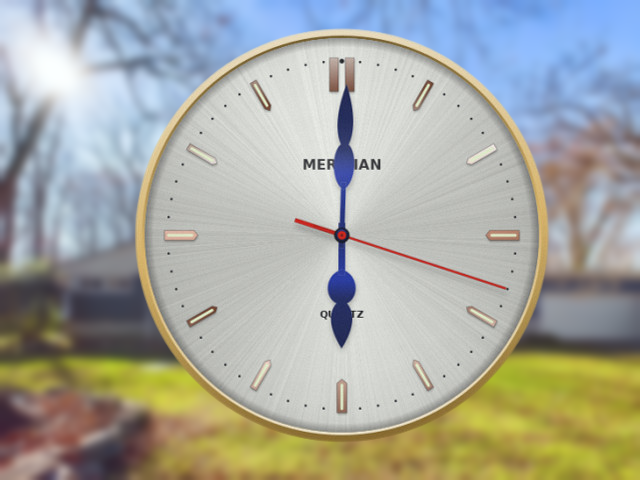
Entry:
6 h 00 min 18 s
